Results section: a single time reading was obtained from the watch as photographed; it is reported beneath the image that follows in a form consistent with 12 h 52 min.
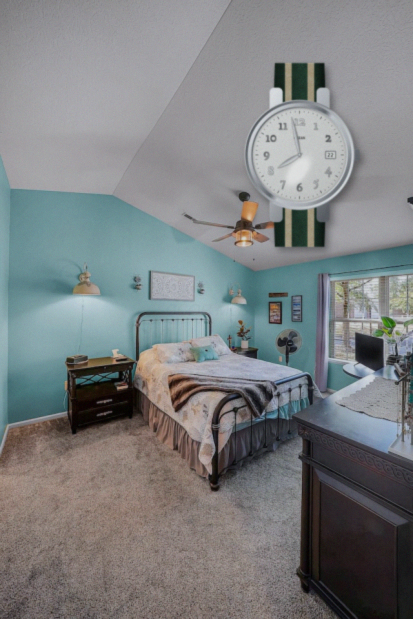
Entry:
7 h 58 min
